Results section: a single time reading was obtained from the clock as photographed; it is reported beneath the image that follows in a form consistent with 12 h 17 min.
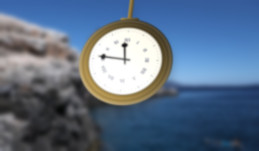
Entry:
11 h 46 min
